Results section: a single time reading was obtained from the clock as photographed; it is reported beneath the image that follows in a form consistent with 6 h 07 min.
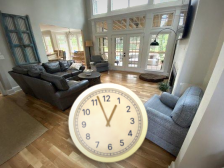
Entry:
12 h 57 min
